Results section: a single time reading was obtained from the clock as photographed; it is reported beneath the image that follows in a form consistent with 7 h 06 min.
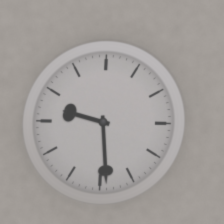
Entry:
9 h 29 min
